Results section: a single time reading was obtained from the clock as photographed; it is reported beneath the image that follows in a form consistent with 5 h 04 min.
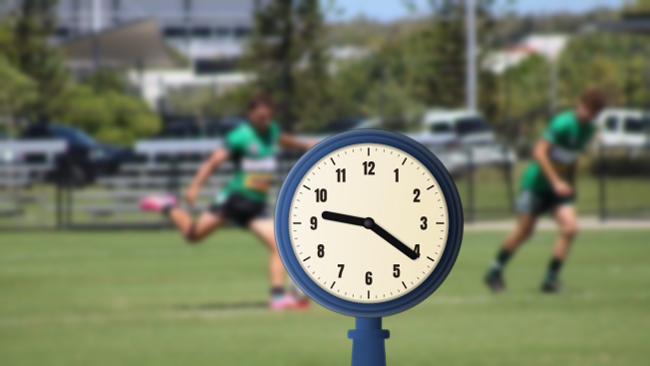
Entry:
9 h 21 min
